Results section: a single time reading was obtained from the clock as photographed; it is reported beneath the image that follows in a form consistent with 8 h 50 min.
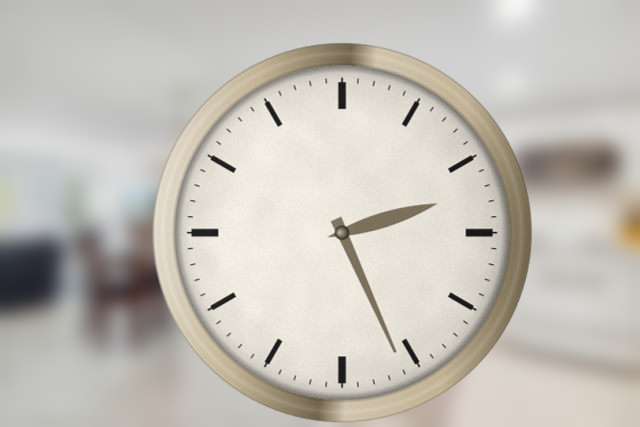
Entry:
2 h 26 min
